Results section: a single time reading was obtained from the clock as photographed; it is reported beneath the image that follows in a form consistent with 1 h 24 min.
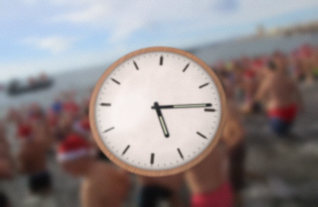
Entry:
5 h 14 min
